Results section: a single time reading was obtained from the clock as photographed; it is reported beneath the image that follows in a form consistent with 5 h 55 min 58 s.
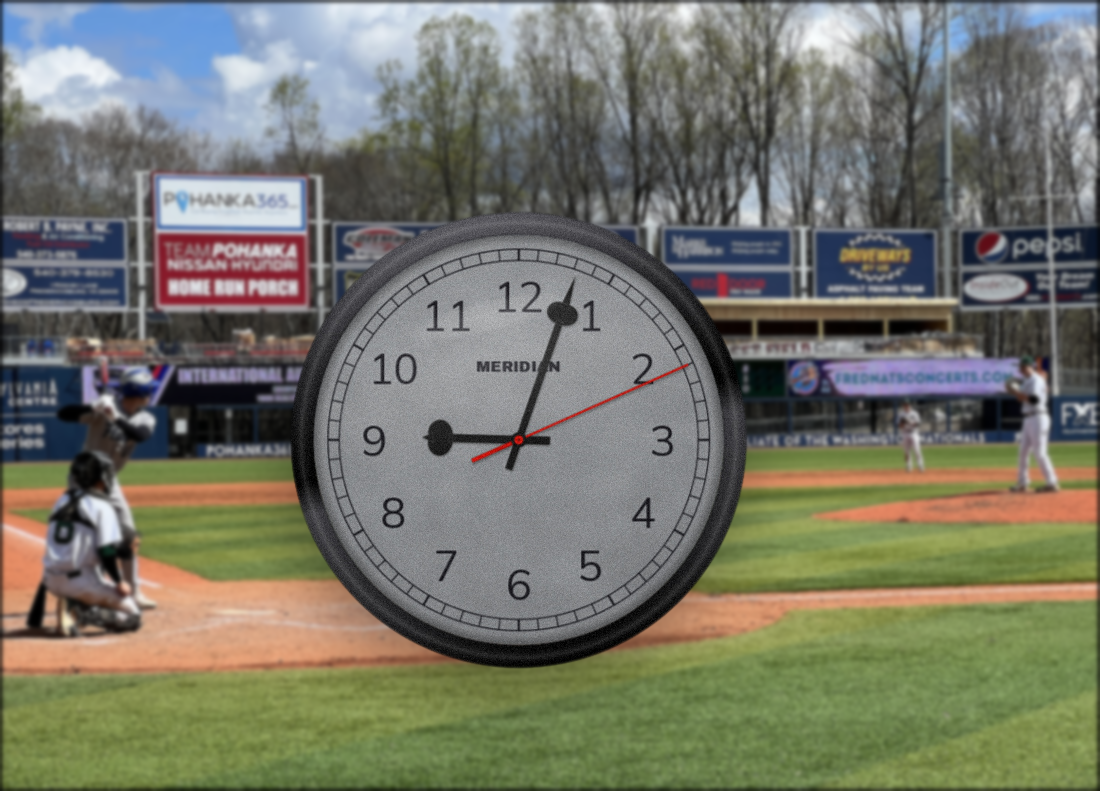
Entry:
9 h 03 min 11 s
